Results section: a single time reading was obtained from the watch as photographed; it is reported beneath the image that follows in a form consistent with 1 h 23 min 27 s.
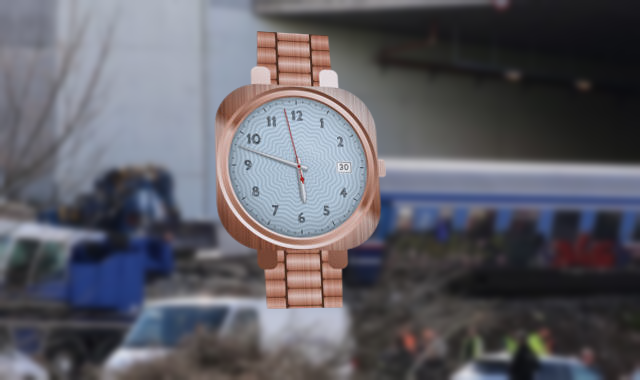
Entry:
5 h 47 min 58 s
